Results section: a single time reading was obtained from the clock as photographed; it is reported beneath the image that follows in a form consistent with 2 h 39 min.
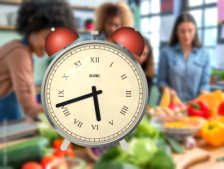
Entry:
5 h 42 min
